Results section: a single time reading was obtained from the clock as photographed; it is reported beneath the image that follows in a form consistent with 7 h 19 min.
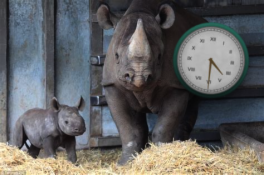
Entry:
4 h 30 min
